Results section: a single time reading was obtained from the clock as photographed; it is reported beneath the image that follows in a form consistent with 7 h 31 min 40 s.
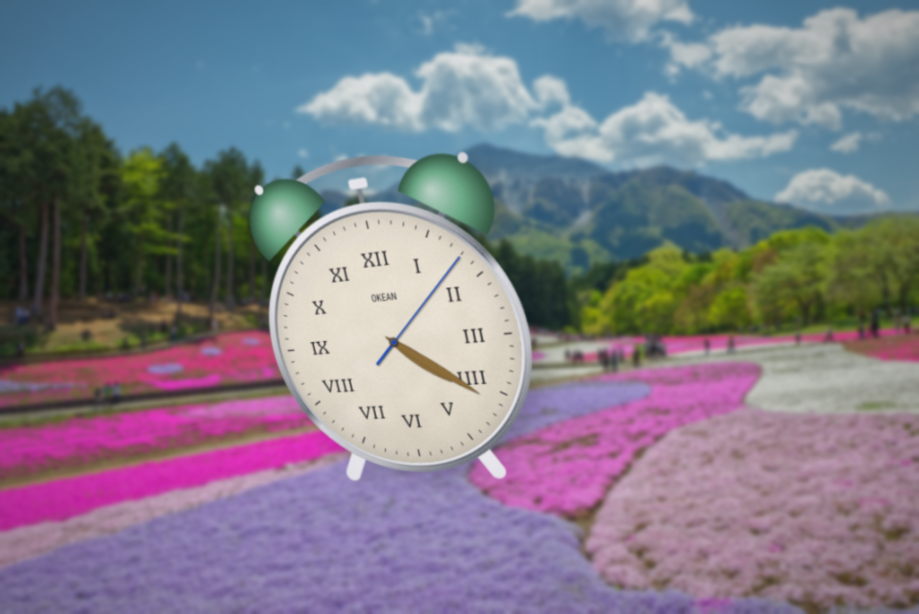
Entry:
4 h 21 min 08 s
